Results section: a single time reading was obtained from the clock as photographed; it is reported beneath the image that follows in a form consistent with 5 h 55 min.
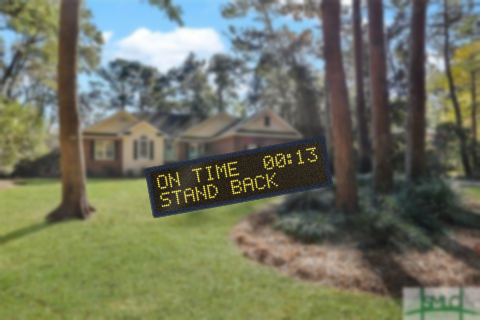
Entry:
0 h 13 min
